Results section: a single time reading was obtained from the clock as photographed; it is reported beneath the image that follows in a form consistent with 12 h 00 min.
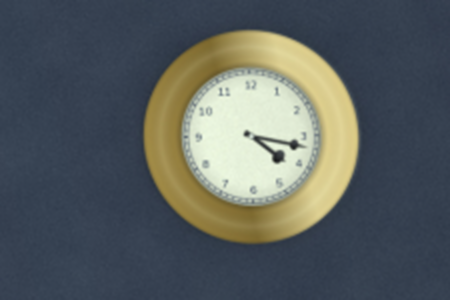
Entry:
4 h 17 min
